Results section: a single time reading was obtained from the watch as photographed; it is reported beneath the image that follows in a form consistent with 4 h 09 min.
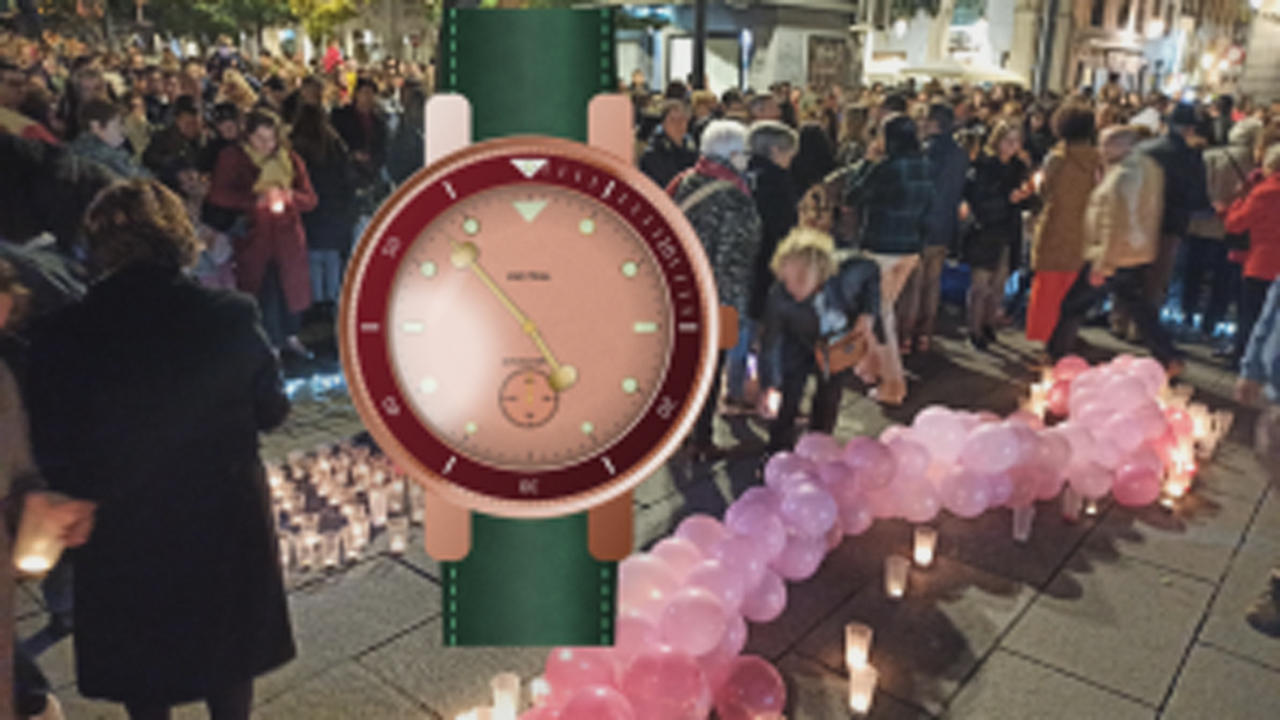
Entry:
4 h 53 min
